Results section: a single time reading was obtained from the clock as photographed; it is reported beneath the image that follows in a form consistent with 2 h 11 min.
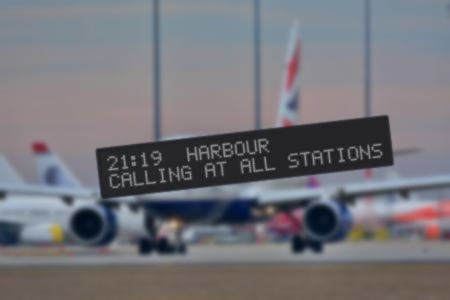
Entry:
21 h 19 min
